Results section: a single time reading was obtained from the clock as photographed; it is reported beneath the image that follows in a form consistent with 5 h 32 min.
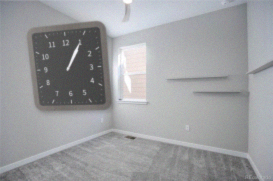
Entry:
1 h 05 min
